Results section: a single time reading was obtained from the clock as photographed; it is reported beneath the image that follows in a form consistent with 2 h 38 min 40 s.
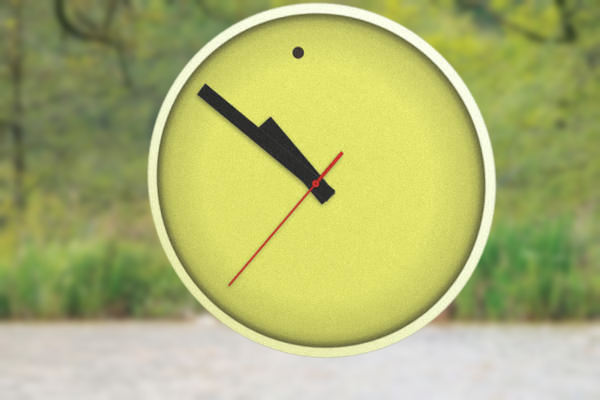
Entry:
10 h 52 min 38 s
